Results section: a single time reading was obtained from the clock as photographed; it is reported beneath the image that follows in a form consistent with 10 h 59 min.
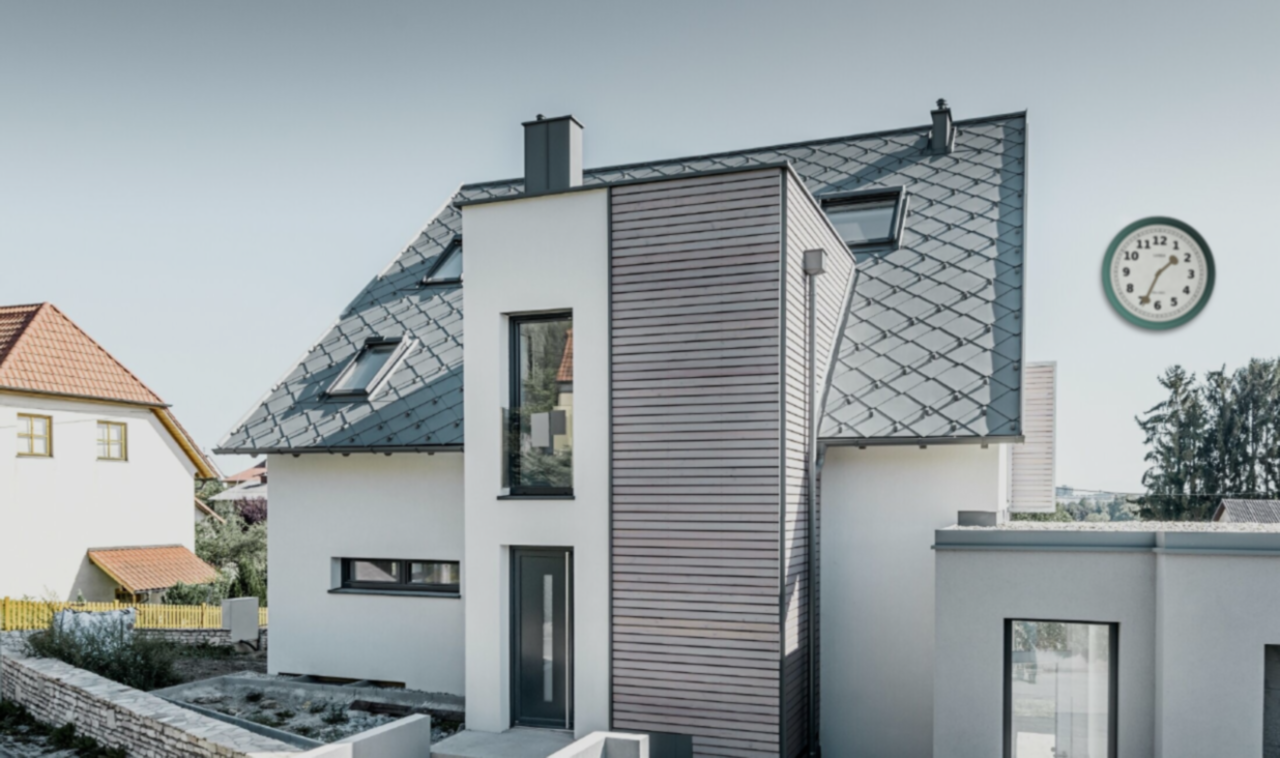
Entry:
1 h 34 min
